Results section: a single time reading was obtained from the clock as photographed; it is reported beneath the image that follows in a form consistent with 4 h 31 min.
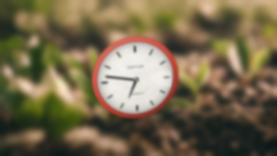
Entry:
6 h 47 min
